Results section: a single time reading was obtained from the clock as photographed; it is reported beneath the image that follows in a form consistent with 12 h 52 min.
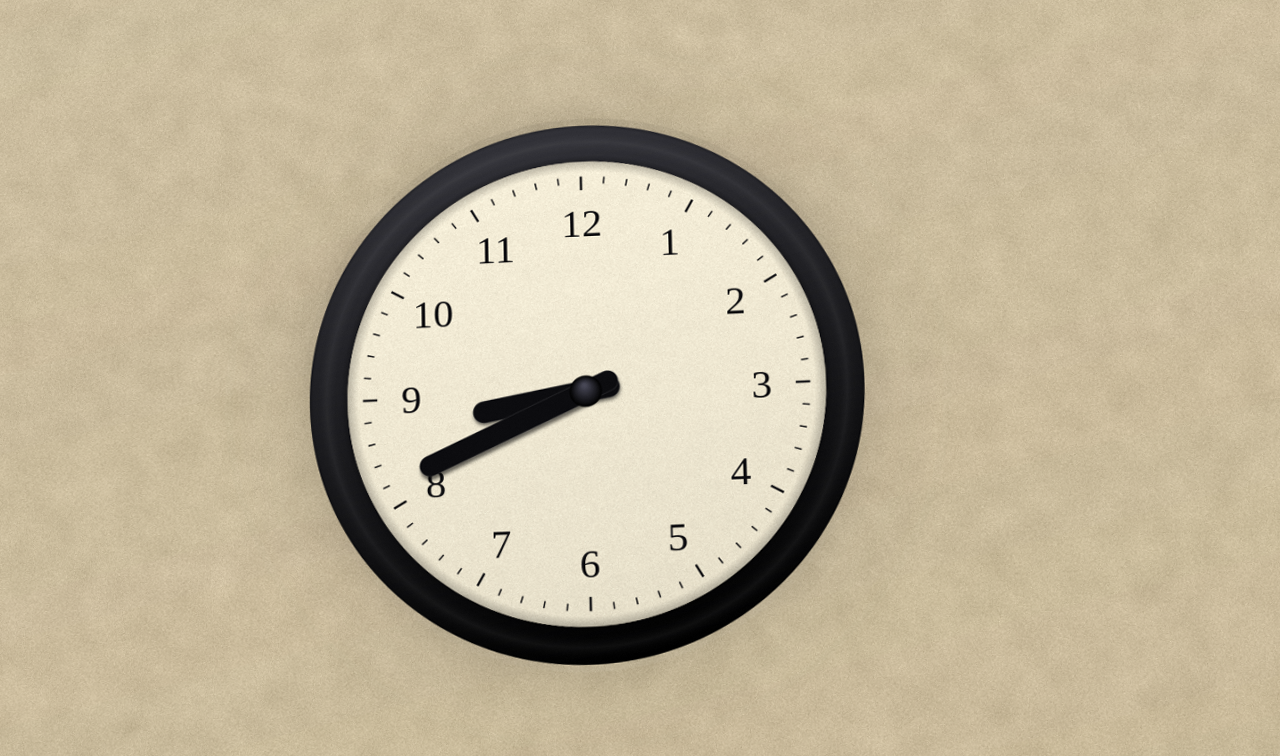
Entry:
8 h 41 min
